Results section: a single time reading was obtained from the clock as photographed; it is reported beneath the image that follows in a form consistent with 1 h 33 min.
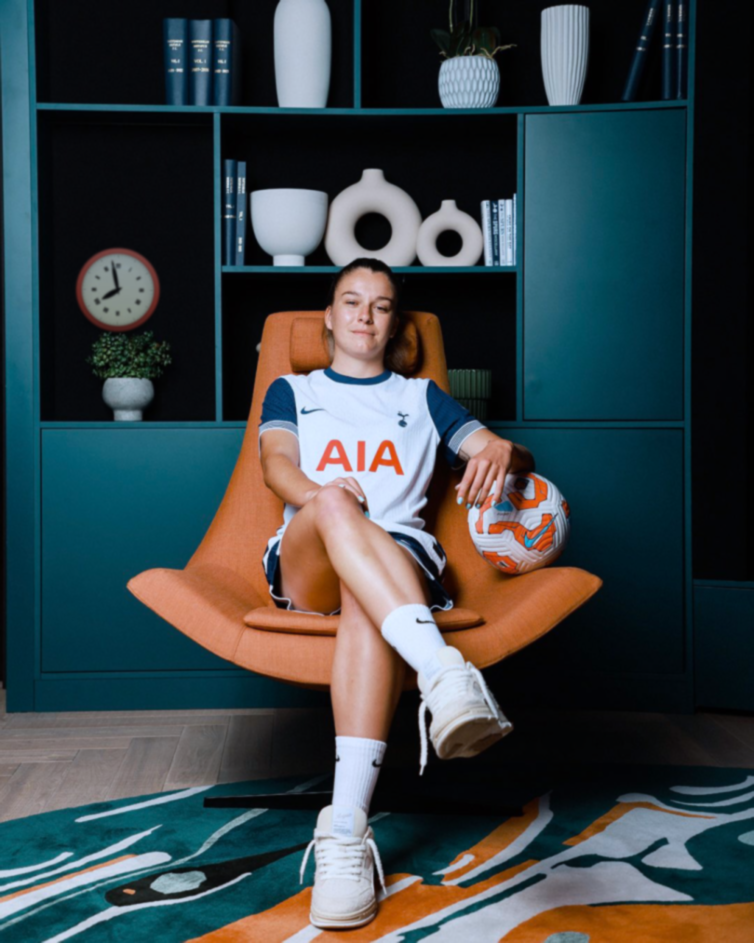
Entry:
7 h 58 min
